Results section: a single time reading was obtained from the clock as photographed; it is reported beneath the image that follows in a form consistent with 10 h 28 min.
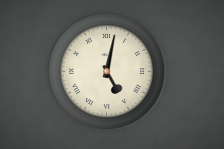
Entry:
5 h 02 min
